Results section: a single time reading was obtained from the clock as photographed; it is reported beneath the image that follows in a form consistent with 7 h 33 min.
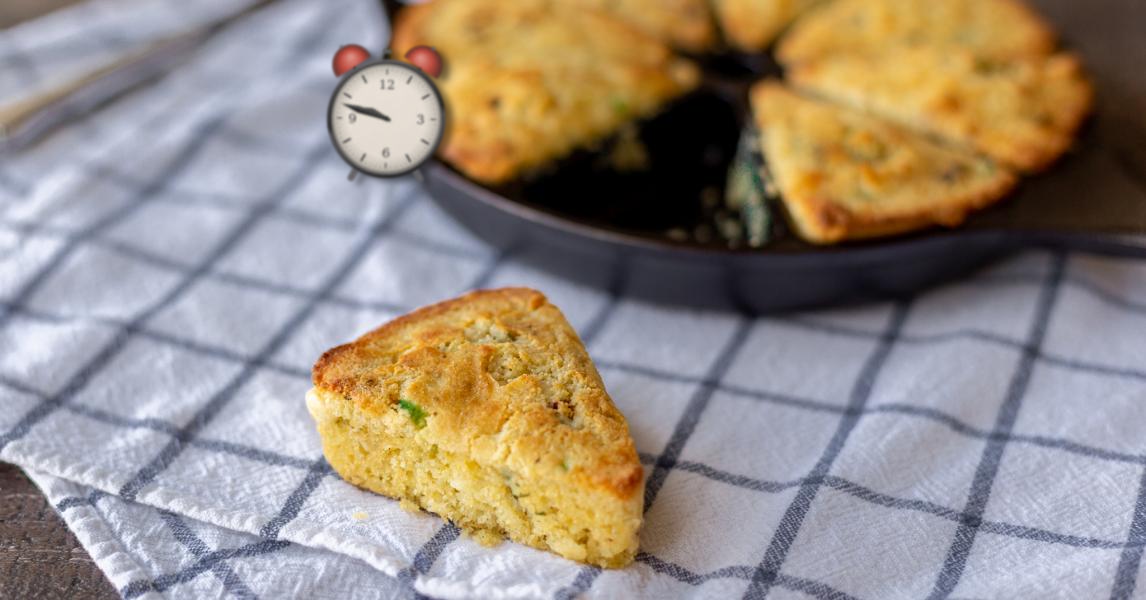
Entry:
9 h 48 min
